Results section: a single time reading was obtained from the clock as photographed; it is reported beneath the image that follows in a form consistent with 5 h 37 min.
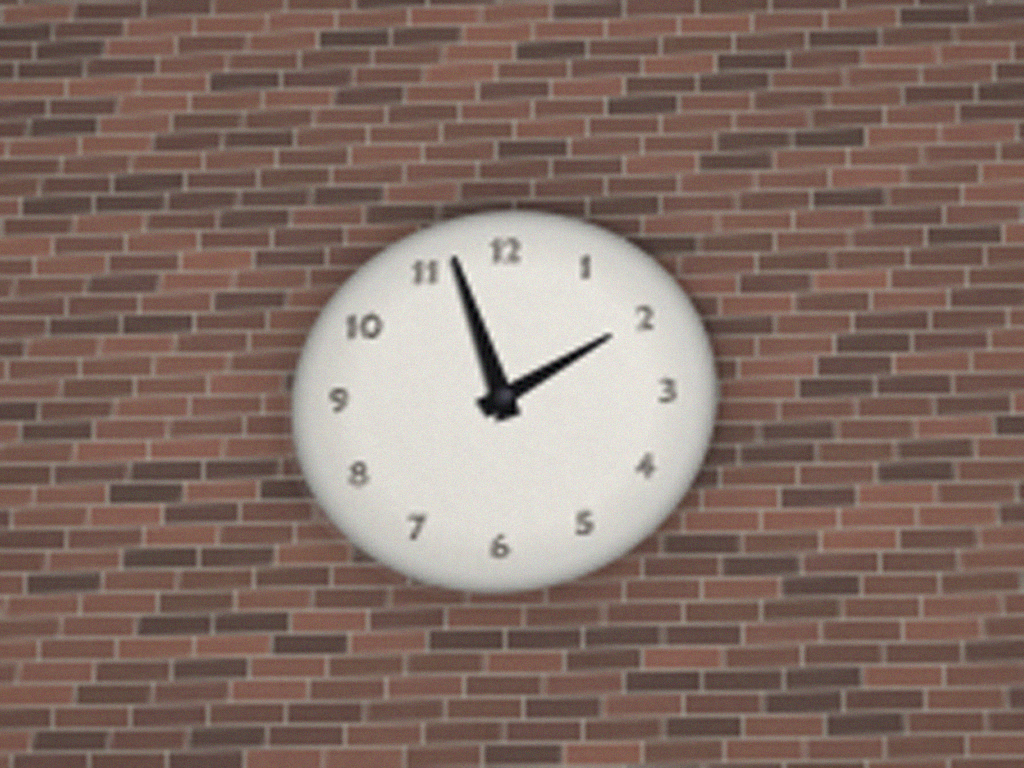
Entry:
1 h 57 min
